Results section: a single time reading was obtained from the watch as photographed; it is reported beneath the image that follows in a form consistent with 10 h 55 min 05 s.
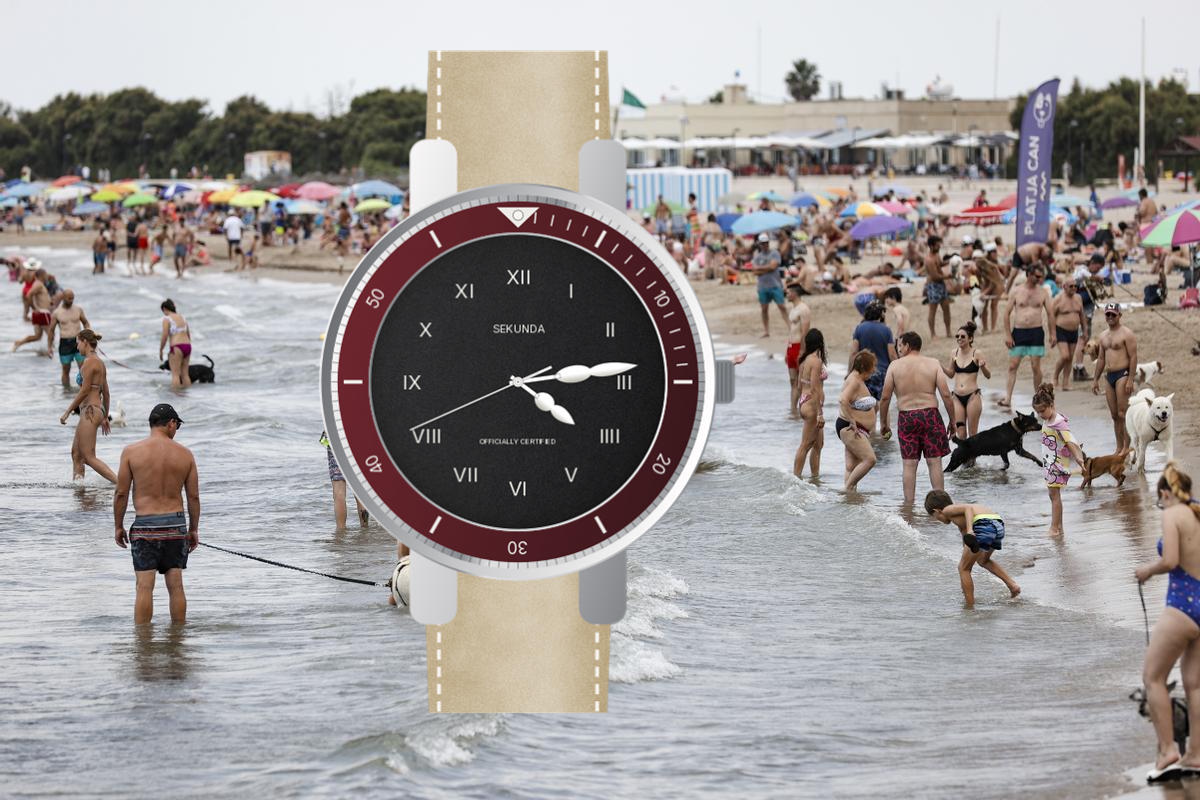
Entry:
4 h 13 min 41 s
